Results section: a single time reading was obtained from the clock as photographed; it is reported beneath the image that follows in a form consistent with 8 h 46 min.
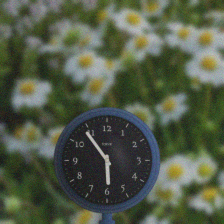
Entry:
5 h 54 min
